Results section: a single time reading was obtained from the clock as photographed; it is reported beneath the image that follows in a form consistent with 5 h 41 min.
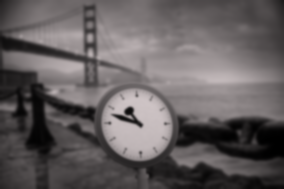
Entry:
10 h 48 min
